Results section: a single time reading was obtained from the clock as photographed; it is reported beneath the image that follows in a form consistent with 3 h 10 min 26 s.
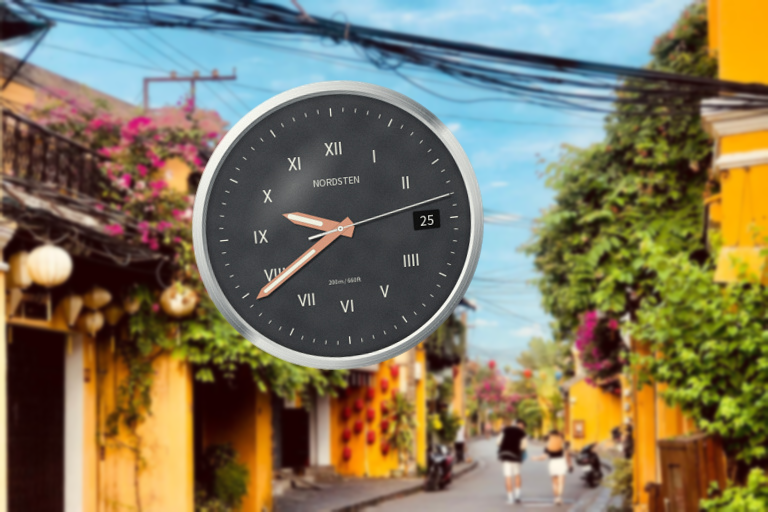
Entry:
9 h 39 min 13 s
